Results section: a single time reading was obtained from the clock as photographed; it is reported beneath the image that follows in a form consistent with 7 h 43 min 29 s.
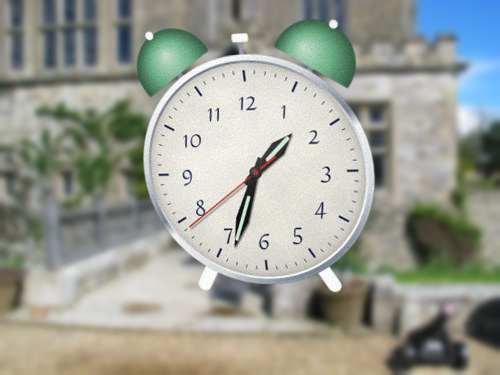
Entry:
1 h 33 min 39 s
